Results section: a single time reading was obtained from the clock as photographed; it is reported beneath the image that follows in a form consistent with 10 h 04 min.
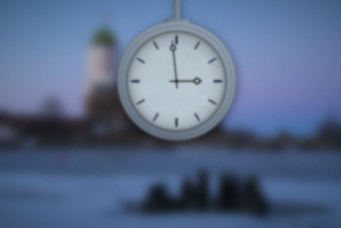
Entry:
2 h 59 min
